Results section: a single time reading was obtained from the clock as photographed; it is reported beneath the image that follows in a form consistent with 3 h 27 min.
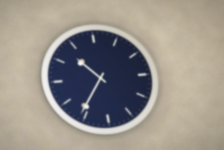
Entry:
10 h 36 min
